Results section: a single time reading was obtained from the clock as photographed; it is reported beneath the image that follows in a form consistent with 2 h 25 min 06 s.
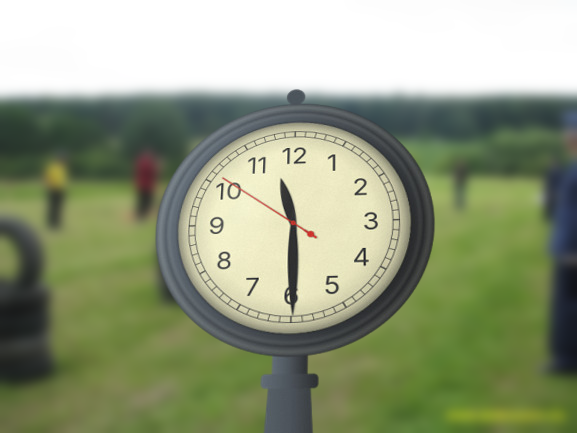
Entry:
11 h 29 min 51 s
